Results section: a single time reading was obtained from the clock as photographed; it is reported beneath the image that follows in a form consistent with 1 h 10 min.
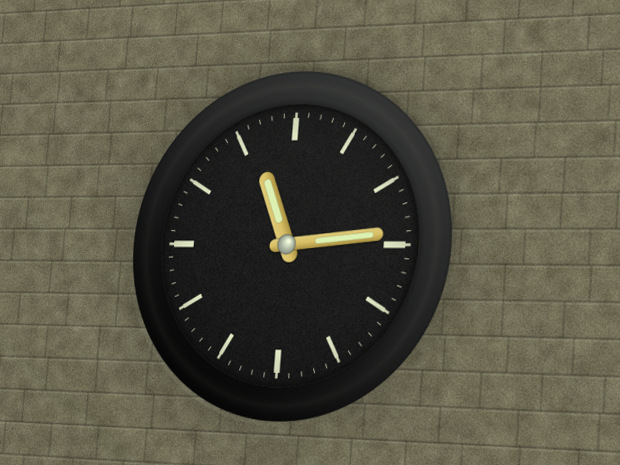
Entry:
11 h 14 min
